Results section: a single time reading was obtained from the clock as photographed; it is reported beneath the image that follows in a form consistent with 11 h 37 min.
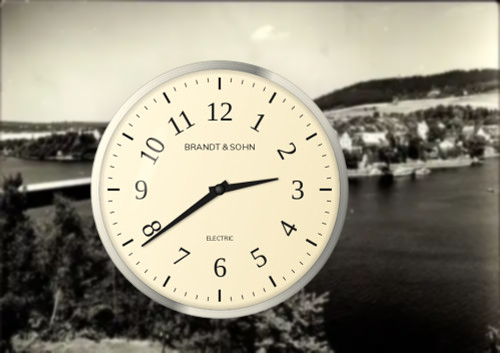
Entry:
2 h 39 min
